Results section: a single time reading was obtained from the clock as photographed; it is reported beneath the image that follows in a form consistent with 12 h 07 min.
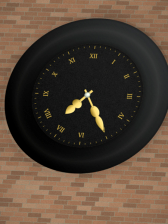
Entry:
7 h 25 min
